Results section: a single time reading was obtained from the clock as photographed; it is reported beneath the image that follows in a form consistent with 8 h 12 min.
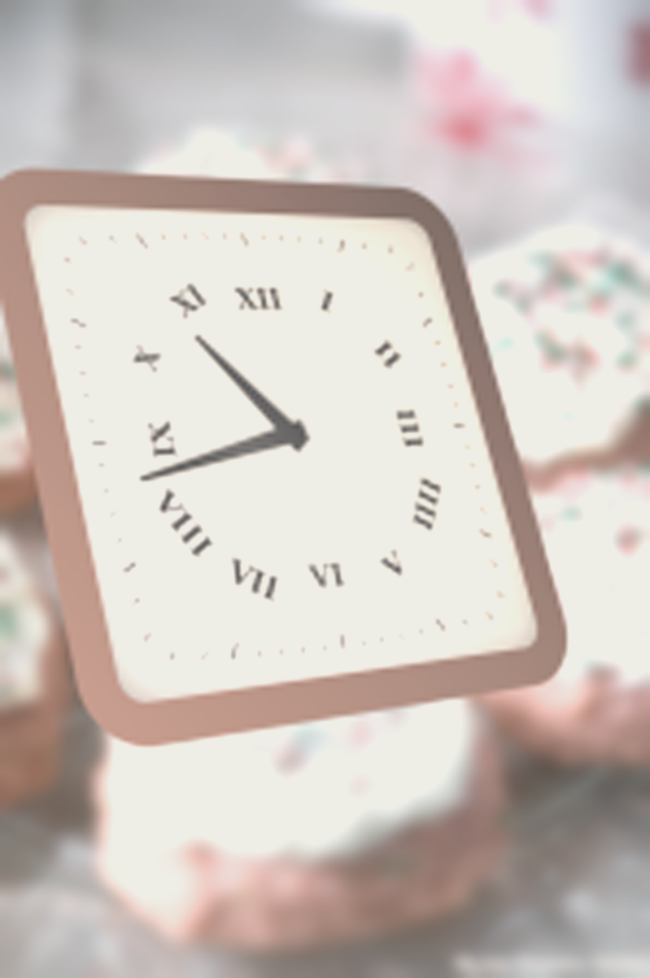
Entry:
10 h 43 min
